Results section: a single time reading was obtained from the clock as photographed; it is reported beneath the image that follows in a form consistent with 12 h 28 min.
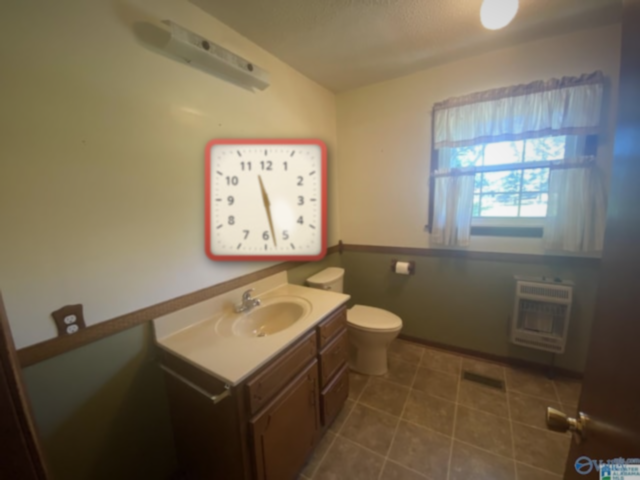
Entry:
11 h 28 min
